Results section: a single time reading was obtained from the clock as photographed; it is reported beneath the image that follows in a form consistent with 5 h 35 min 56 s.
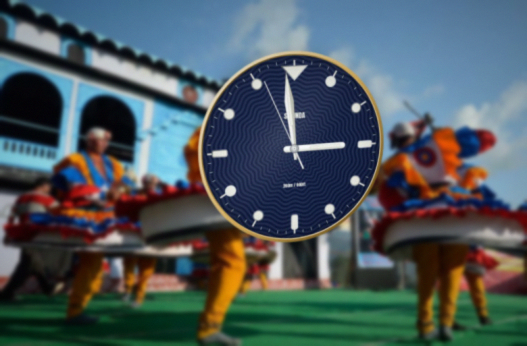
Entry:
2 h 58 min 56 s
